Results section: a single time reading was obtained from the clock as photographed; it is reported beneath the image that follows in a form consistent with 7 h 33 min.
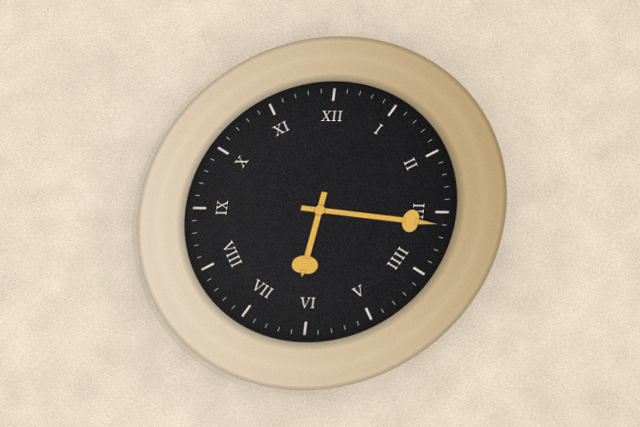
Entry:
6 h 16 min
